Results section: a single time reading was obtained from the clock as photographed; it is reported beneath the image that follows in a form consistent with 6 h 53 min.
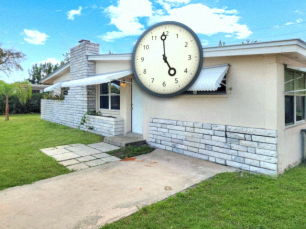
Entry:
4 h 59 min
